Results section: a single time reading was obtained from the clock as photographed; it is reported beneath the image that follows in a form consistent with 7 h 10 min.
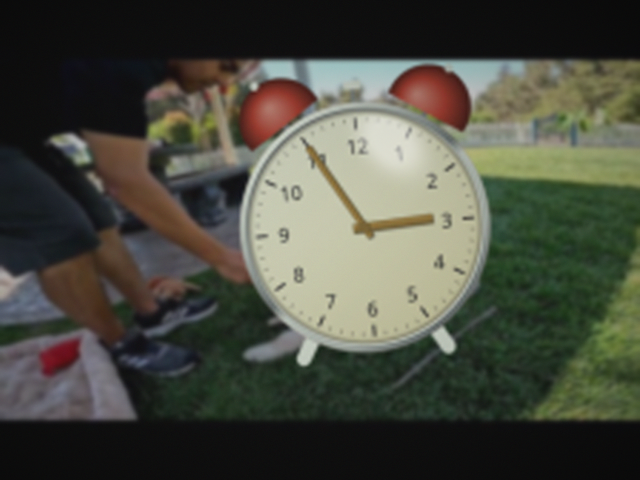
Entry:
2 h 55 min
